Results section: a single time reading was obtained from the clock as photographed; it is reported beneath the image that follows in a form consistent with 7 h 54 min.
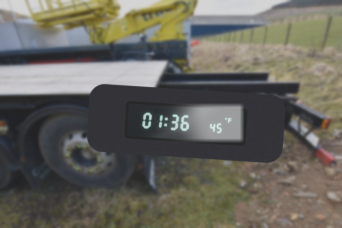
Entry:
1 h 36 min
